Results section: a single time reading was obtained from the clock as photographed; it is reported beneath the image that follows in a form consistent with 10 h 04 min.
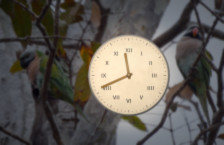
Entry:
11 h 41 min
